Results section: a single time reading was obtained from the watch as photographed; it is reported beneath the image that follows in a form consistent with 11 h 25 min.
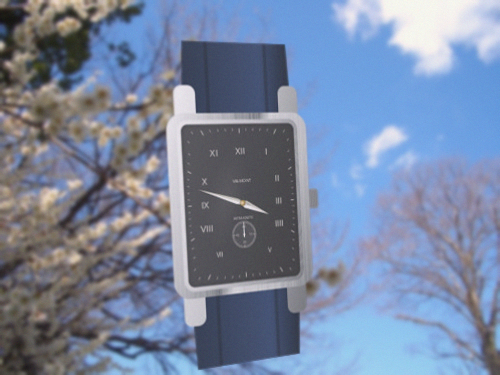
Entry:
3 h 48 min
